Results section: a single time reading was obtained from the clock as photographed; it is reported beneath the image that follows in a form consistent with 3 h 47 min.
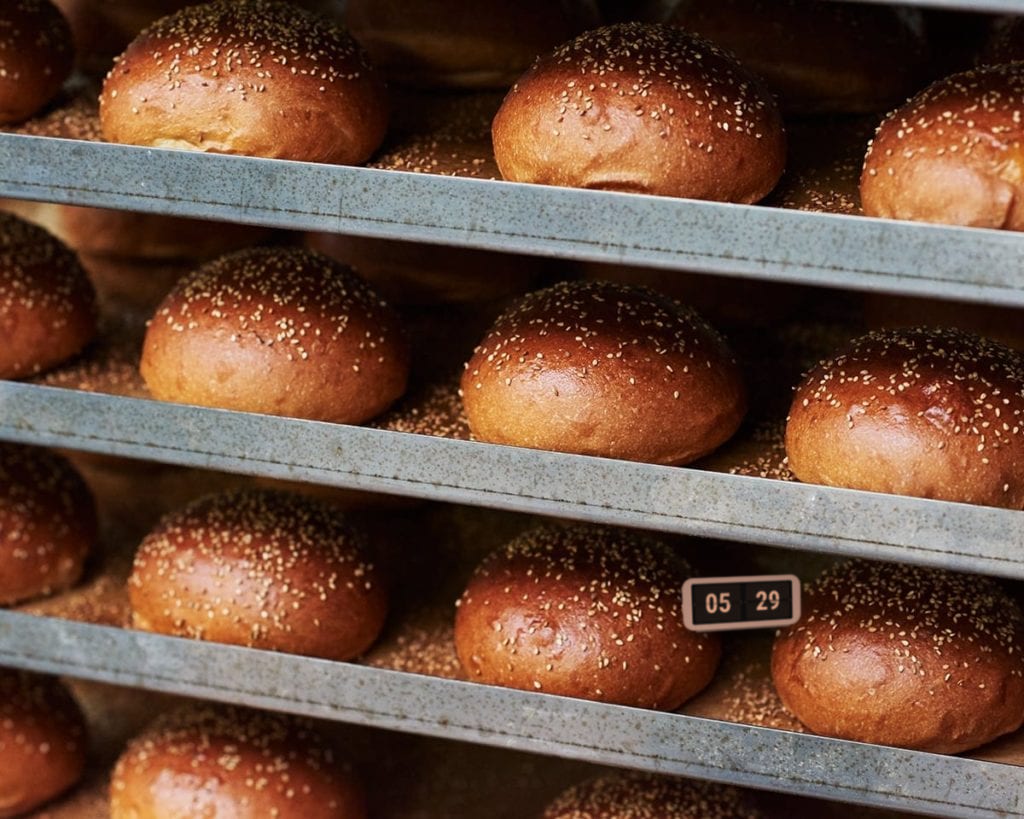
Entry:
5 h 29 min
